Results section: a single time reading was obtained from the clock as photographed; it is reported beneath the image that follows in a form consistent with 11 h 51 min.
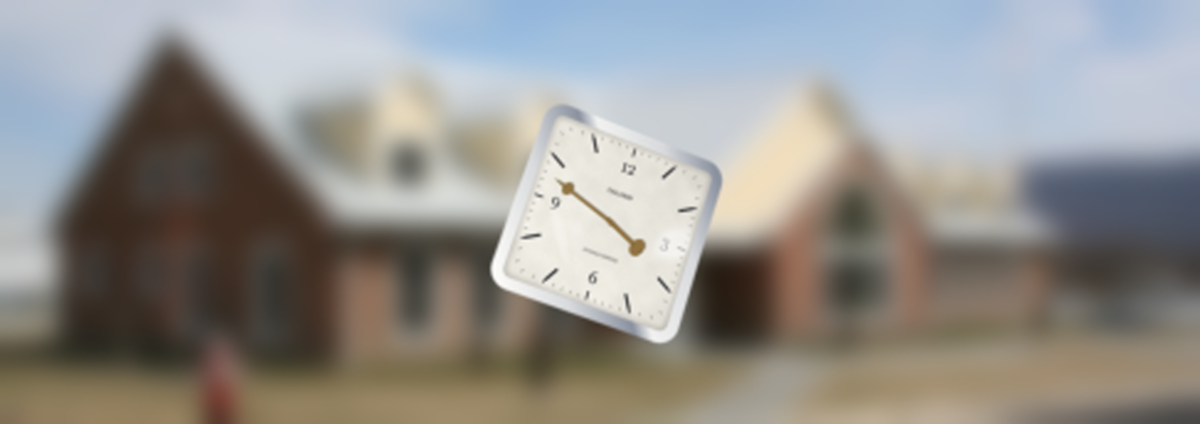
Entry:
3 h 48 min
